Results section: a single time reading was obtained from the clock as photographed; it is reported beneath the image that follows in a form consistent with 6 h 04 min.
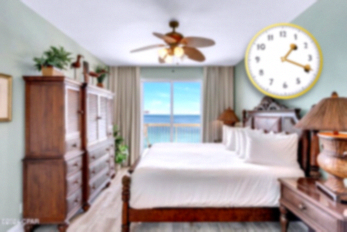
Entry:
1 h 19 min
